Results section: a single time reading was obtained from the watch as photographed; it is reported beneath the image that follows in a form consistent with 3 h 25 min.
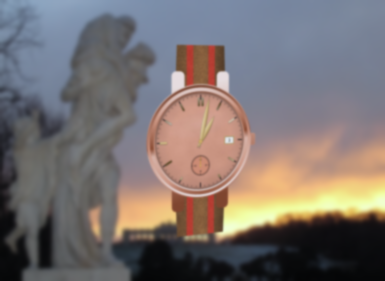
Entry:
1 h 02 min
